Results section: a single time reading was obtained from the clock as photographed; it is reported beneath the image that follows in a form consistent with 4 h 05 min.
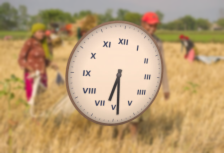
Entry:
6 h 29 min
